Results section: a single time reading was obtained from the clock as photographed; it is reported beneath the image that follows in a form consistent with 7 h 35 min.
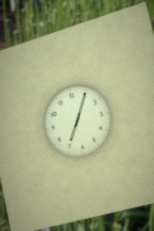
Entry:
7 h 05 min
